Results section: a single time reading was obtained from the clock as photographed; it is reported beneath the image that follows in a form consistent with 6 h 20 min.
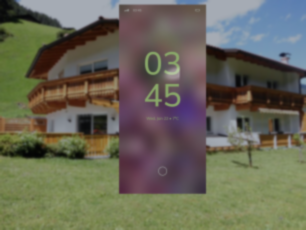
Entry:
3 h 45 min
